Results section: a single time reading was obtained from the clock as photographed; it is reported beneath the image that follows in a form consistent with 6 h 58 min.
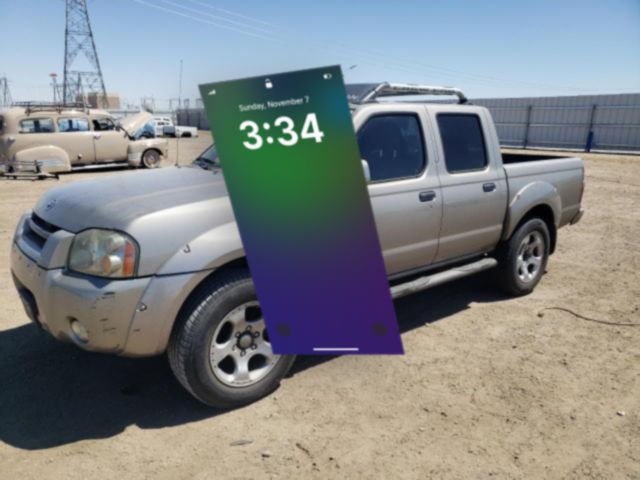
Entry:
3 h 34 min
